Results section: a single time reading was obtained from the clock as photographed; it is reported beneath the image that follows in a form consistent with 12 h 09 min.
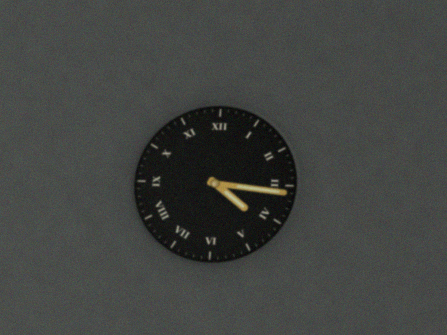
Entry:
4 h 16 min
